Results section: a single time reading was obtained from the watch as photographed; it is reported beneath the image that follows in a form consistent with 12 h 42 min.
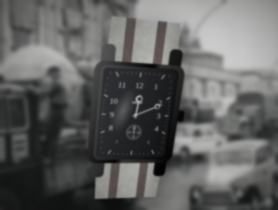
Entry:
12 h 11 min
